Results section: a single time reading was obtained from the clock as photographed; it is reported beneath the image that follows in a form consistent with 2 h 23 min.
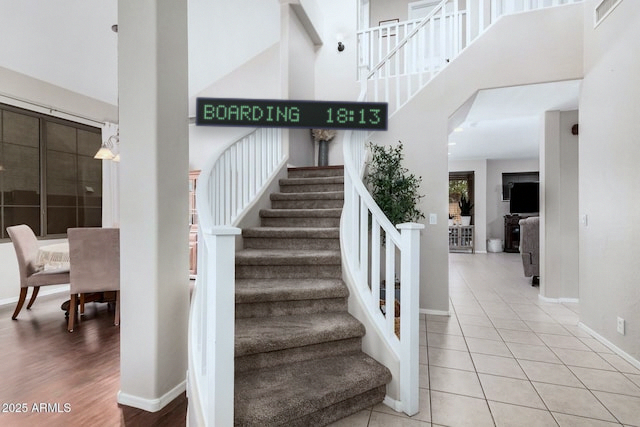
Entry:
18 h 13 min
